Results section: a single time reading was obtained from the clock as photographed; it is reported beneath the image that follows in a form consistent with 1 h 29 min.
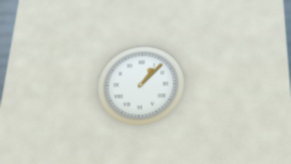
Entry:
1 h 07 min
